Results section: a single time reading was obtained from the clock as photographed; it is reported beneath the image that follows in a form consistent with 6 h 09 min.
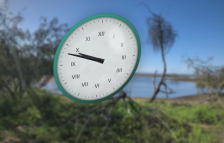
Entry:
9 h 48 min
